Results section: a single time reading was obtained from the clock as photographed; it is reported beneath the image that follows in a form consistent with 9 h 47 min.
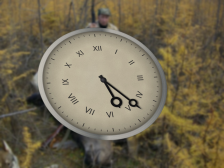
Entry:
5 h 23 min
